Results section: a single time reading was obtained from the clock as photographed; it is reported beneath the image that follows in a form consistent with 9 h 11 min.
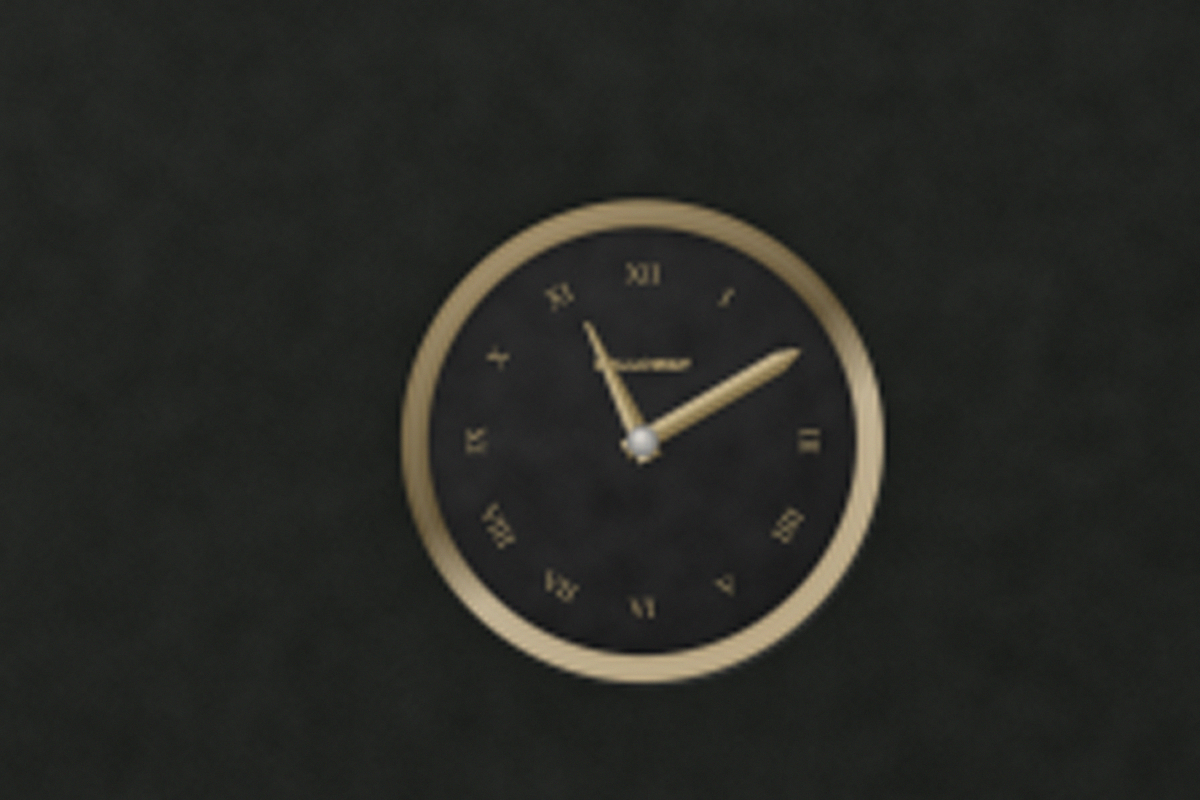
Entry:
11 h 10 min
